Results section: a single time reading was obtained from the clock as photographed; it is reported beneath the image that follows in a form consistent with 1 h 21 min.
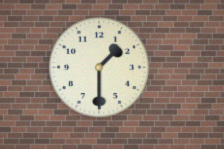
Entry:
1 h 30 min
